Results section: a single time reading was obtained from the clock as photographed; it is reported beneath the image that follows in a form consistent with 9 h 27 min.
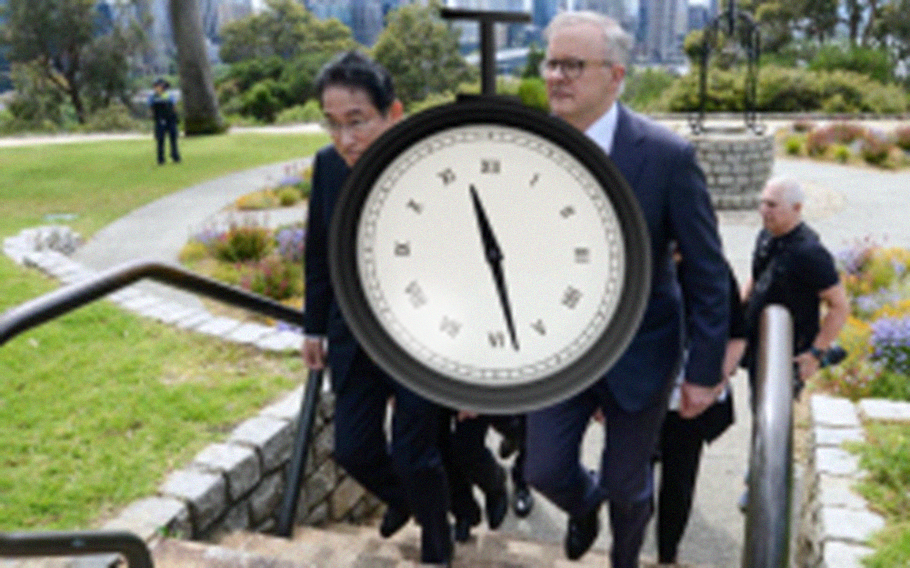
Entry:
11 h 28 min
